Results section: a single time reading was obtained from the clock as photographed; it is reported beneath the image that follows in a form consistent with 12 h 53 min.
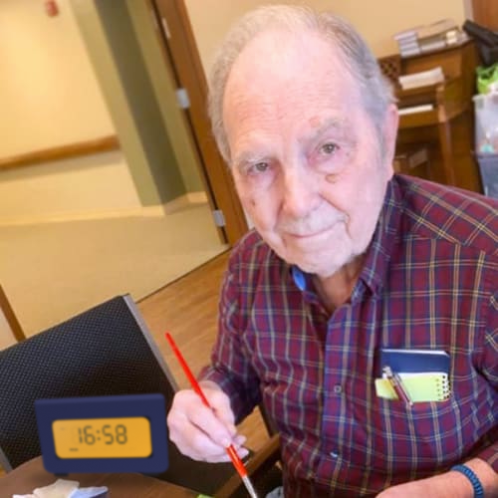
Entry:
16 h 58 min
